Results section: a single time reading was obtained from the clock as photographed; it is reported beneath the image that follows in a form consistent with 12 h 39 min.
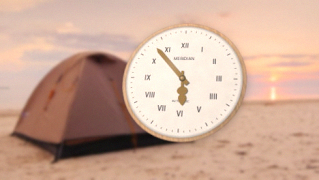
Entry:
5 h 53 min
